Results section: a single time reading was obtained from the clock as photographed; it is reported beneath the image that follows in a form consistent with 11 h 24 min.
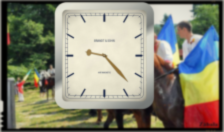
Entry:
9 h 23 min
